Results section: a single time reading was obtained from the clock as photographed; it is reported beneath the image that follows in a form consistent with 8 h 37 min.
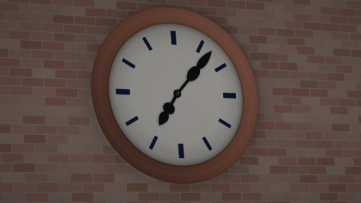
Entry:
7 h 07 min
